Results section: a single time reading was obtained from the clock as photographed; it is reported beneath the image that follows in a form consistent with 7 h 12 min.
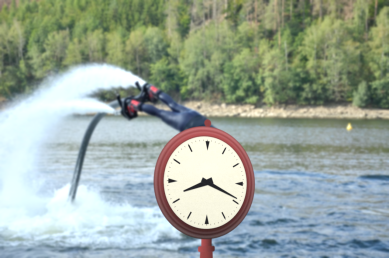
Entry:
8 h 19 min
